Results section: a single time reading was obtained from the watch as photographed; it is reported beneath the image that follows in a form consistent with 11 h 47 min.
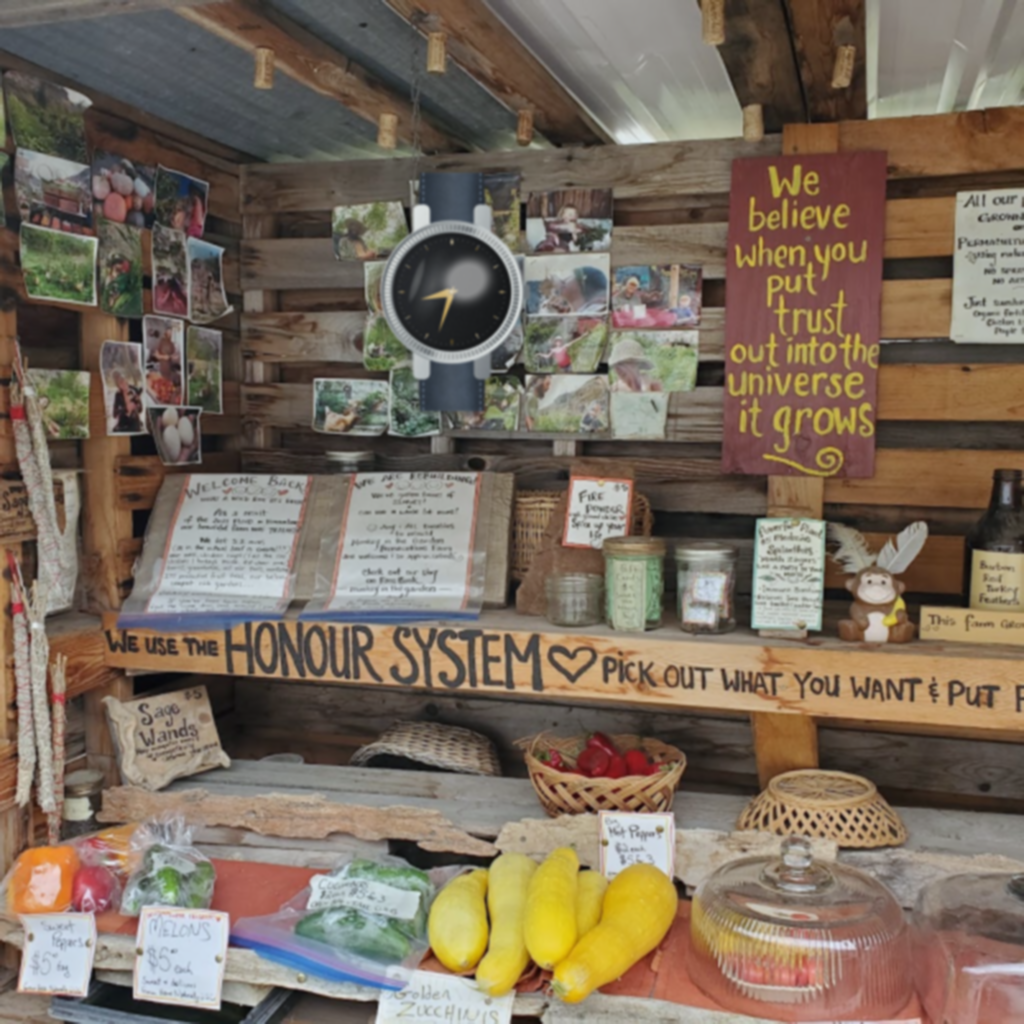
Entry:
8 h 33 min
